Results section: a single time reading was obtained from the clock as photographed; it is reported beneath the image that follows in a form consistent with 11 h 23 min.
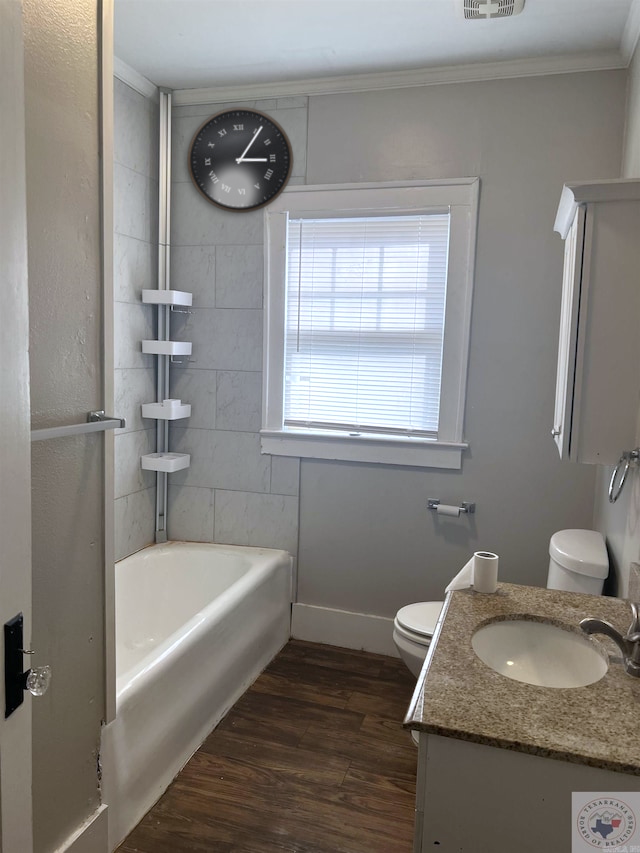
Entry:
3 h 06 min
